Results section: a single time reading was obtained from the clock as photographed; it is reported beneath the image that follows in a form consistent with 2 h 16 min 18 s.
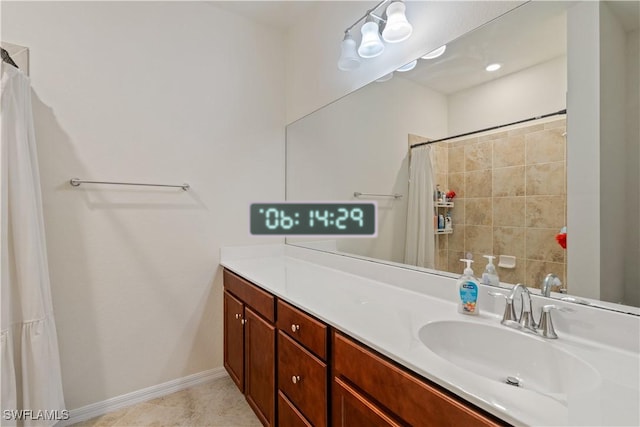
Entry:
6 h 14 min 29 s
